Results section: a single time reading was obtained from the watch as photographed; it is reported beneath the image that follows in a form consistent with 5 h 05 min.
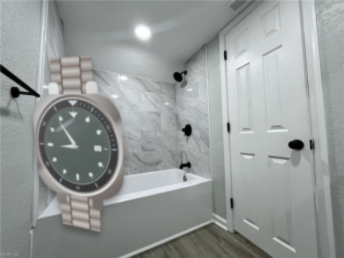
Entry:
8 h 54 min
